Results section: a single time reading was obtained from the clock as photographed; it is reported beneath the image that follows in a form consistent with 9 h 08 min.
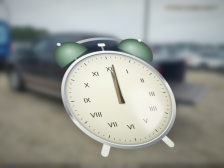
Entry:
12 h 01 min
